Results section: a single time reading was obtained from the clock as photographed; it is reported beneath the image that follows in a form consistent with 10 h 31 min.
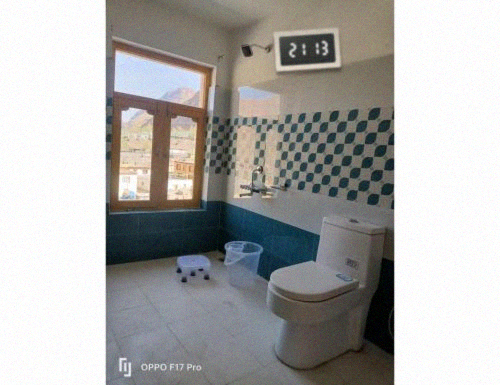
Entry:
21 h 13 min
